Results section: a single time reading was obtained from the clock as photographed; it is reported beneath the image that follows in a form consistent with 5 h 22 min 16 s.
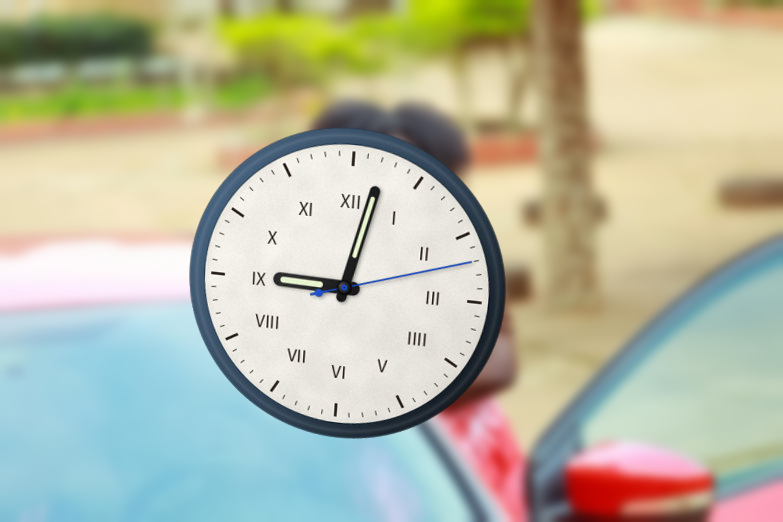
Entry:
9 h 02 min 12 s
